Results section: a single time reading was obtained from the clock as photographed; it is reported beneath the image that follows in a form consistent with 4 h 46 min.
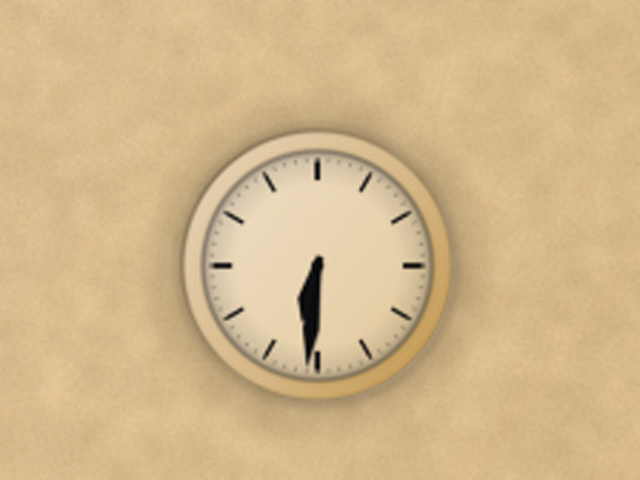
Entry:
6 h 31 min
